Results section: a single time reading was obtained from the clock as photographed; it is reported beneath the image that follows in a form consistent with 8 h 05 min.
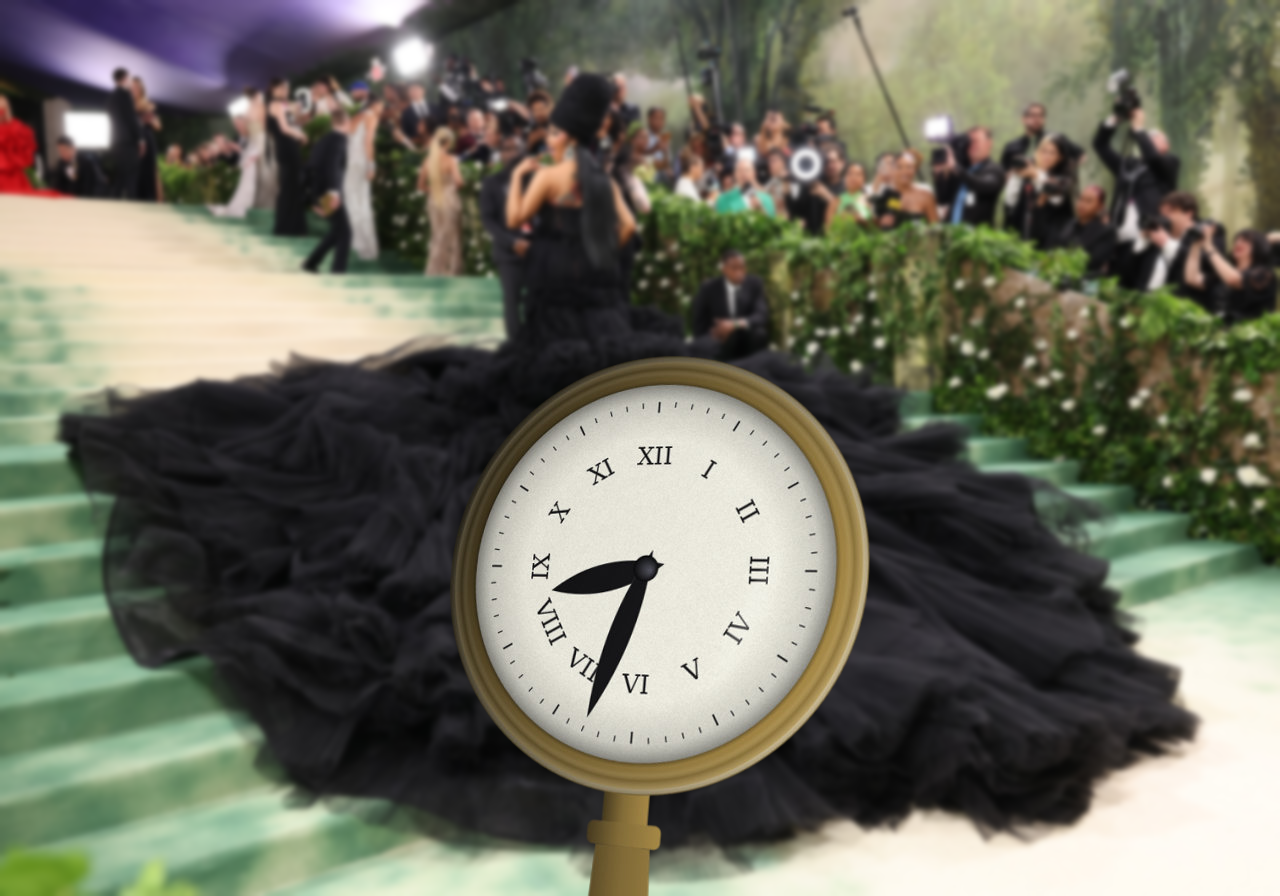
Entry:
8 h 33 min
